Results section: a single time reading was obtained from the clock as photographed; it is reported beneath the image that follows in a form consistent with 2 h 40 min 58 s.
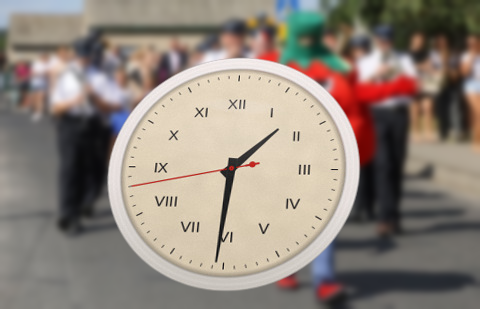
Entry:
1 h 30 min 43 s
